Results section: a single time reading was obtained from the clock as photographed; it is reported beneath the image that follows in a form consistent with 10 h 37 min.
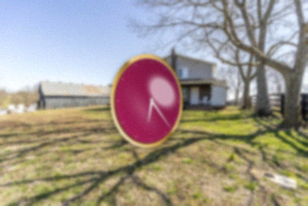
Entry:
6 h 23 min
